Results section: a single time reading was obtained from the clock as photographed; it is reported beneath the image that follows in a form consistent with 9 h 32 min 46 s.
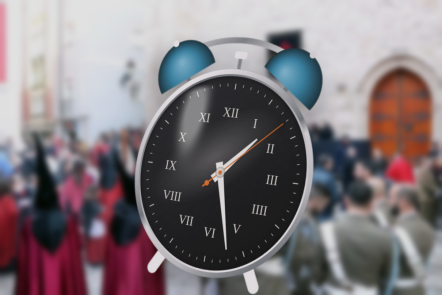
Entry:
1 h 27 min 08 s
